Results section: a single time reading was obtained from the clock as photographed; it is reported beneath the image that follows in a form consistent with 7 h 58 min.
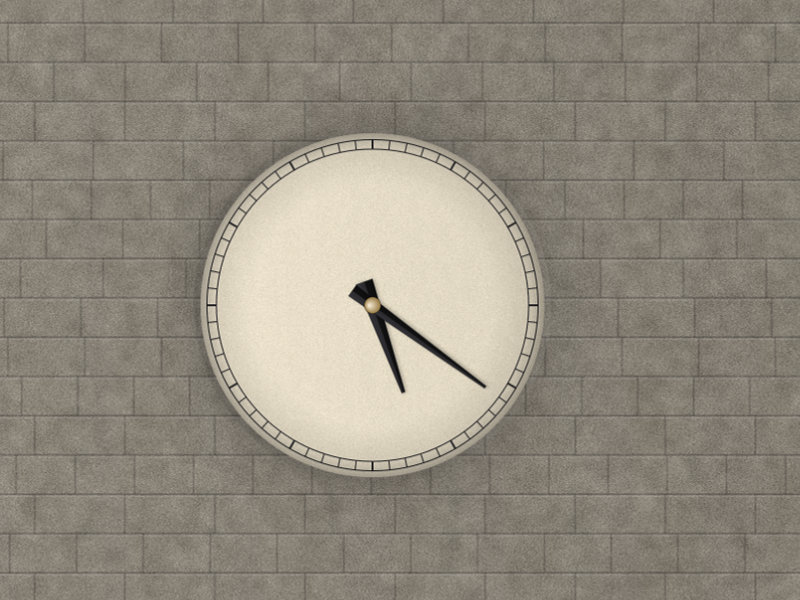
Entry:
5 h 21 min
